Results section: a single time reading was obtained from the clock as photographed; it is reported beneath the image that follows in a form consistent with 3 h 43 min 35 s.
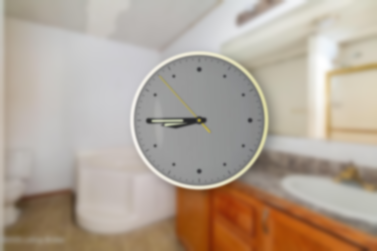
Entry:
8 h 44 min 53 s
